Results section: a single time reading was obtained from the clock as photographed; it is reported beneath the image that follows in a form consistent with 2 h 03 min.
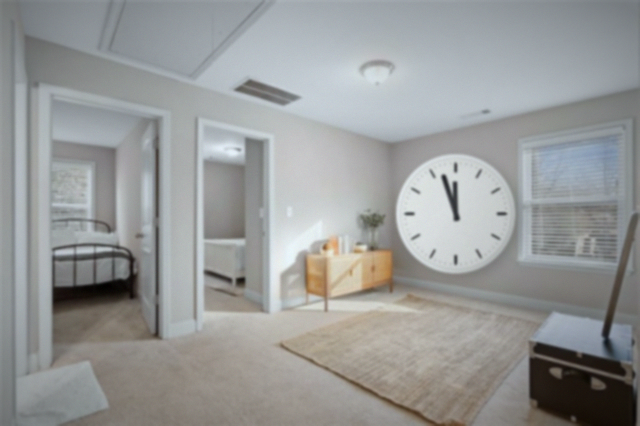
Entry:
11 h 57 min
